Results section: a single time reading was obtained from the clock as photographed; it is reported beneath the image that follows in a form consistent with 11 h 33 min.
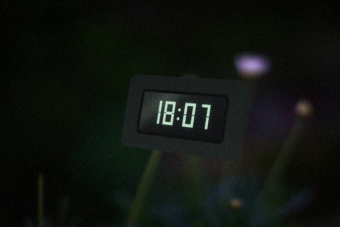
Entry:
18 h 07 min
